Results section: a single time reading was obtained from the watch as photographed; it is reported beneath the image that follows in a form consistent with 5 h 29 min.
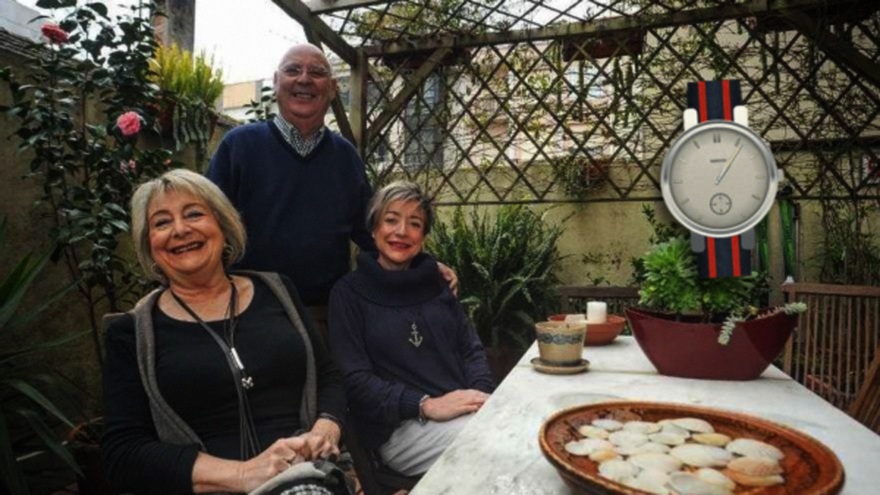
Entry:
1 h 06 min
